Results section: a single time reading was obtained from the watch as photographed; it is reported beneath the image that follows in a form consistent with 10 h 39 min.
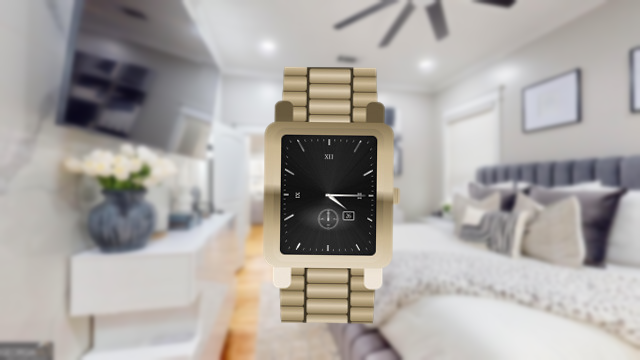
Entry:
4 h 15 min
